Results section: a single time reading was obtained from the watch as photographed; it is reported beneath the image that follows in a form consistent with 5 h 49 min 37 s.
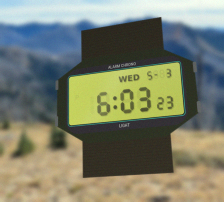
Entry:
6 h 03 min 23 s
